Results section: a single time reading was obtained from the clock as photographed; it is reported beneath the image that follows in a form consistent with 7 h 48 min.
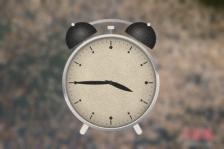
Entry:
3 h 45 min
